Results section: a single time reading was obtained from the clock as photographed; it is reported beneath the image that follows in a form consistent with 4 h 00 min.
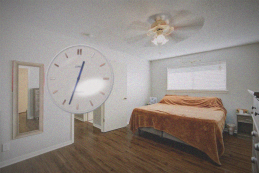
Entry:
12 h 33 min
